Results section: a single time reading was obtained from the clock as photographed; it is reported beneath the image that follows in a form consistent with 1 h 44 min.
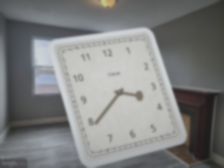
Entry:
3 h 39 min
